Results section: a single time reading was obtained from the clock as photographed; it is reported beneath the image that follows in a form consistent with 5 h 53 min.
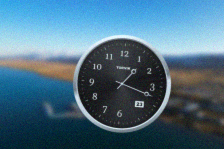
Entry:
1 h 18 min
